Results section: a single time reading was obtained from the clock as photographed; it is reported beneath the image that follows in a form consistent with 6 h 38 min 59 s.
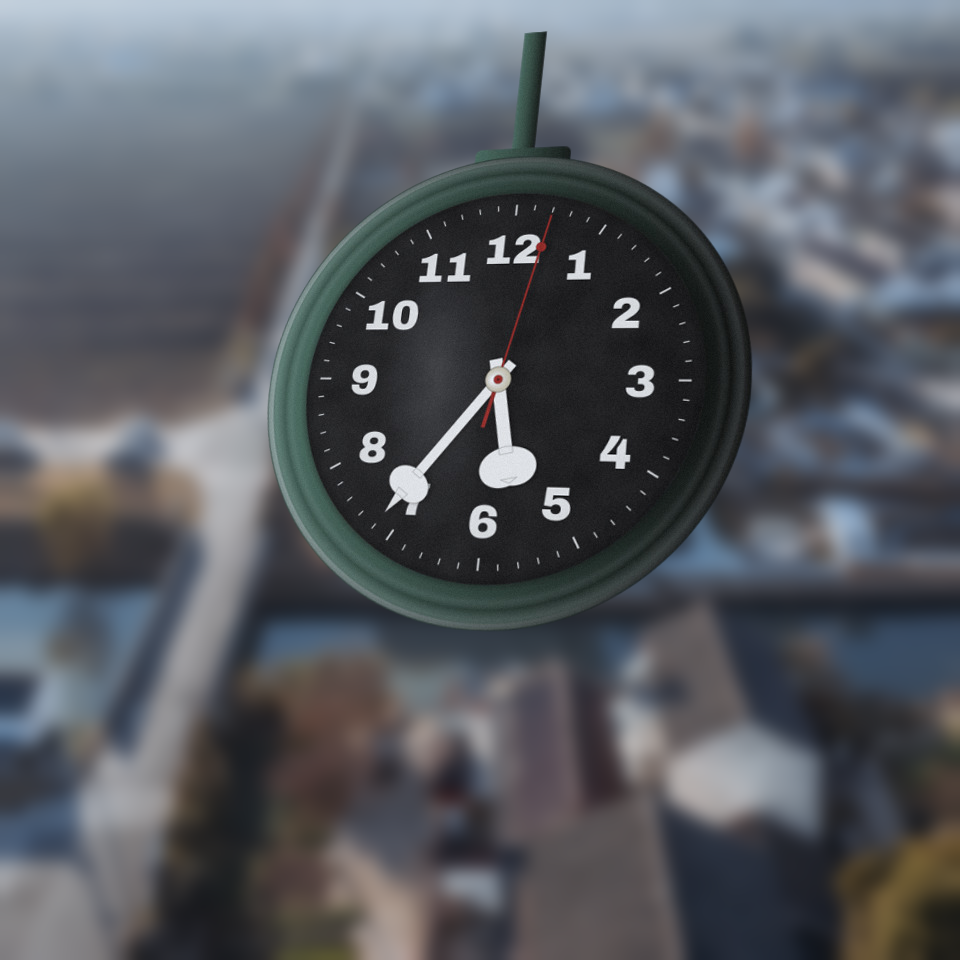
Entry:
5 h 36 min 02 s
